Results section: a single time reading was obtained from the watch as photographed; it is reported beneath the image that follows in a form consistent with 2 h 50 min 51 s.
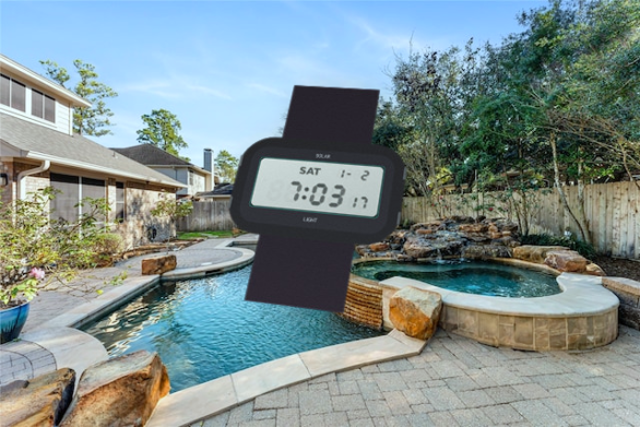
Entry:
7 h 03 min 17 s
